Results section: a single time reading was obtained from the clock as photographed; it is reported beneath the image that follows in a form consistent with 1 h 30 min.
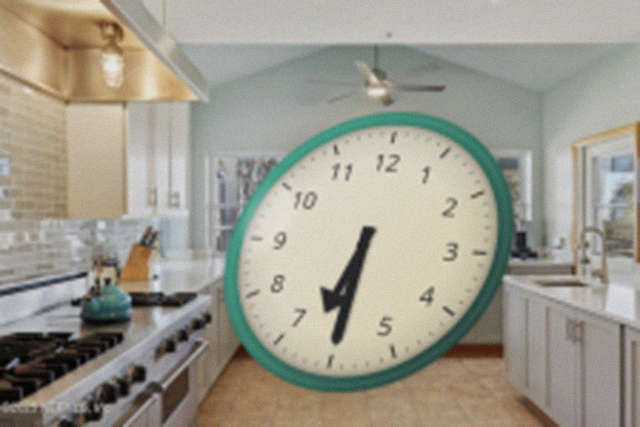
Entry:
6 h 30 min
